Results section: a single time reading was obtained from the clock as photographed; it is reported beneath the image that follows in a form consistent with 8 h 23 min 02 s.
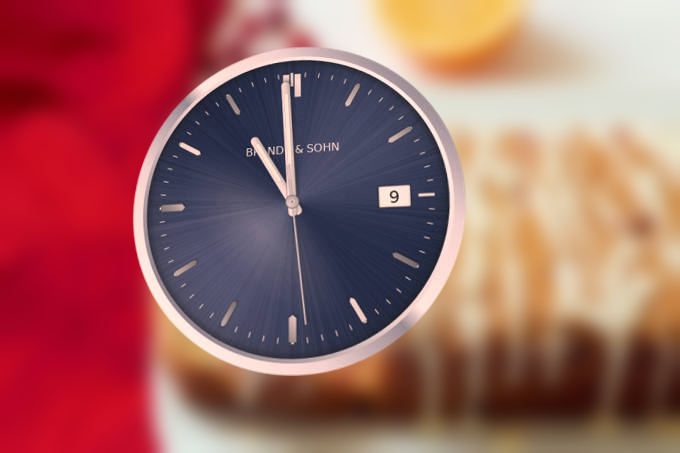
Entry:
10 h 59 min 29 s
